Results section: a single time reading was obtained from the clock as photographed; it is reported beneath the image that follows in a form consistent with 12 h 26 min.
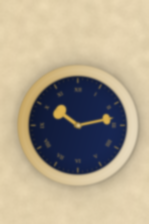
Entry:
10 h 13 min
